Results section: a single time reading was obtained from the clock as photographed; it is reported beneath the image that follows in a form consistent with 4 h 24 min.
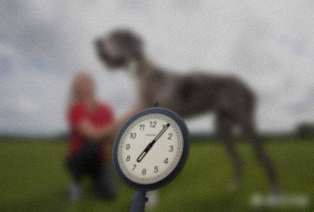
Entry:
7 h 06 min
